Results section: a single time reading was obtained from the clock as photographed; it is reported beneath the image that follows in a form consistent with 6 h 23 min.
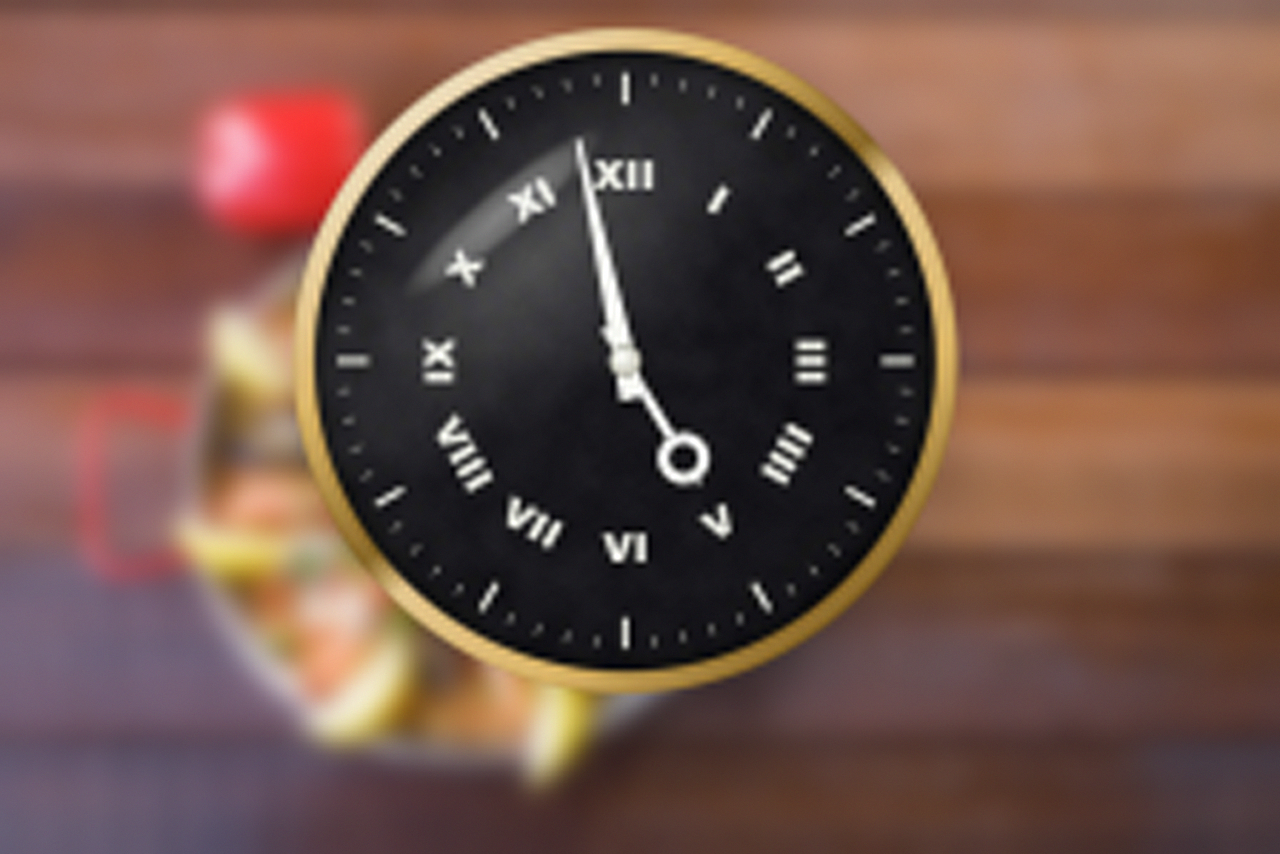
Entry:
4 h 58 min
